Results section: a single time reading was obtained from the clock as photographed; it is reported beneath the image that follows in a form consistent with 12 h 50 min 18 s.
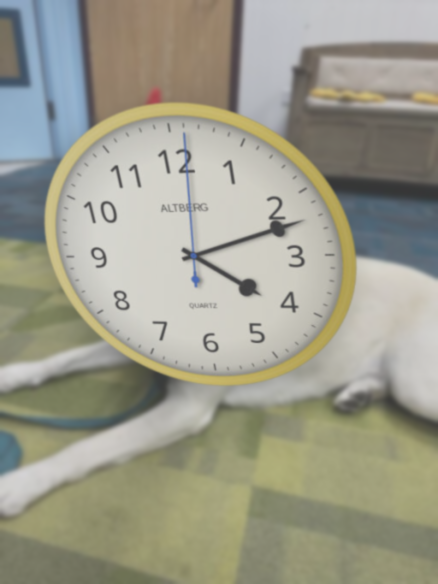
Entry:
4 h 12 min 01 s
